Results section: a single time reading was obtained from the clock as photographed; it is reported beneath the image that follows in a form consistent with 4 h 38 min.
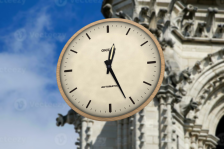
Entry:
12 h 26 min
